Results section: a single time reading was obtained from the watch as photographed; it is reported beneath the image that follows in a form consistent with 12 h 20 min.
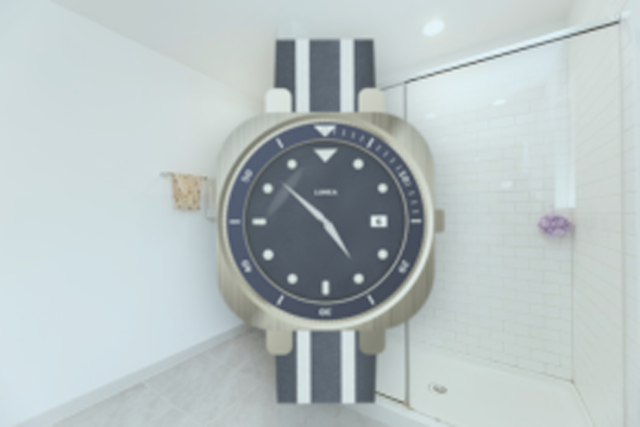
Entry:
4 h 52 min
